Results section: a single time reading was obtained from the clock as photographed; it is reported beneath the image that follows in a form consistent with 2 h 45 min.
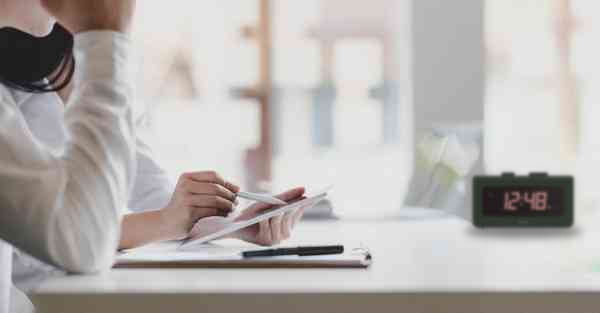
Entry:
12 h 48 min
